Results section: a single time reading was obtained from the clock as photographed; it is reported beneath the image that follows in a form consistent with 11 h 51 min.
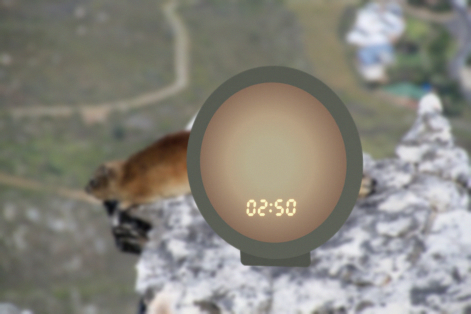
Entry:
2 h 50 min
